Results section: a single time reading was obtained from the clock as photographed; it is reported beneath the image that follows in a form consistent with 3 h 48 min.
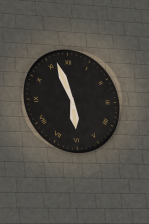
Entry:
5 h 57 min
